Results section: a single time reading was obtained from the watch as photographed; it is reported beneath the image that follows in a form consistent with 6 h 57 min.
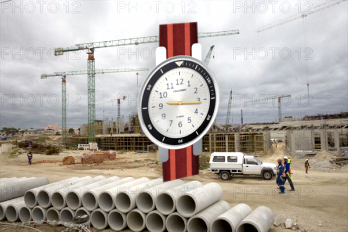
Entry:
9 h 16 min
